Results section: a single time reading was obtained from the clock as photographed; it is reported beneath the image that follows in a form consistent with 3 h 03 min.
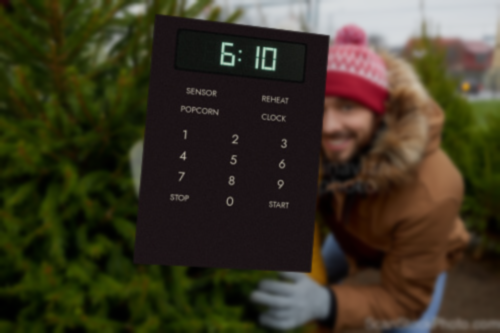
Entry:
6 h 10 min
